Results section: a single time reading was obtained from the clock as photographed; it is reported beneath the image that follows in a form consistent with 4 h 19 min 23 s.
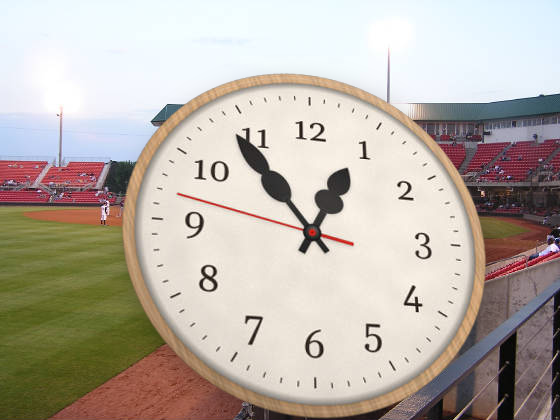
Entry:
12 h 53 min 47 s
